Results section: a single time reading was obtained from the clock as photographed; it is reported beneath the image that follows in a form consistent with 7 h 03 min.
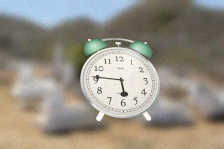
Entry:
5 h 46 min
